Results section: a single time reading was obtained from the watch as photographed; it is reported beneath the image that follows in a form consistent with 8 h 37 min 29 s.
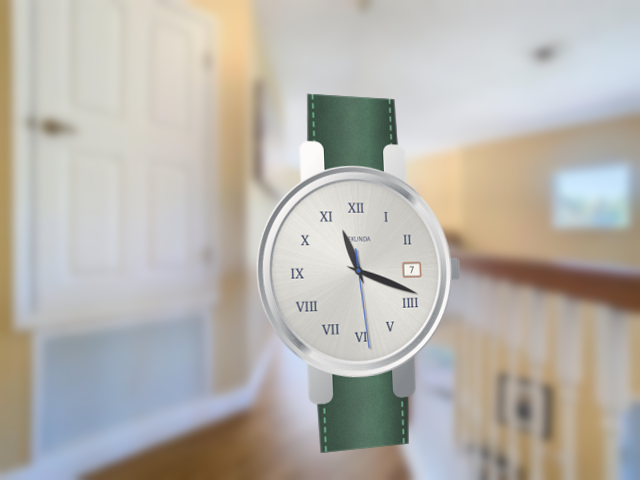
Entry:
11 h 18 min 29 s
